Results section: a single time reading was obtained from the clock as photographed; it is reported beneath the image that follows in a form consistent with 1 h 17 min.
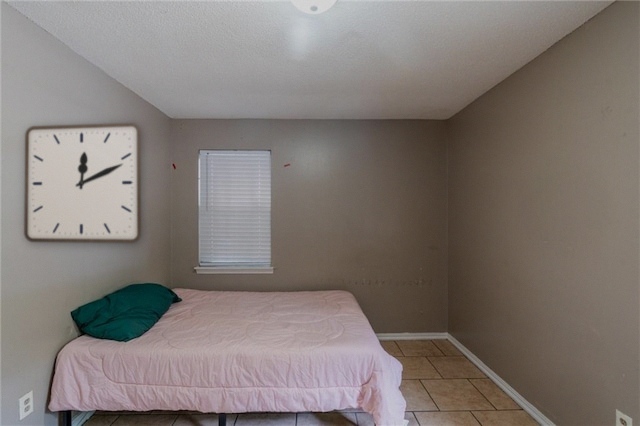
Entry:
12 h 11 min
